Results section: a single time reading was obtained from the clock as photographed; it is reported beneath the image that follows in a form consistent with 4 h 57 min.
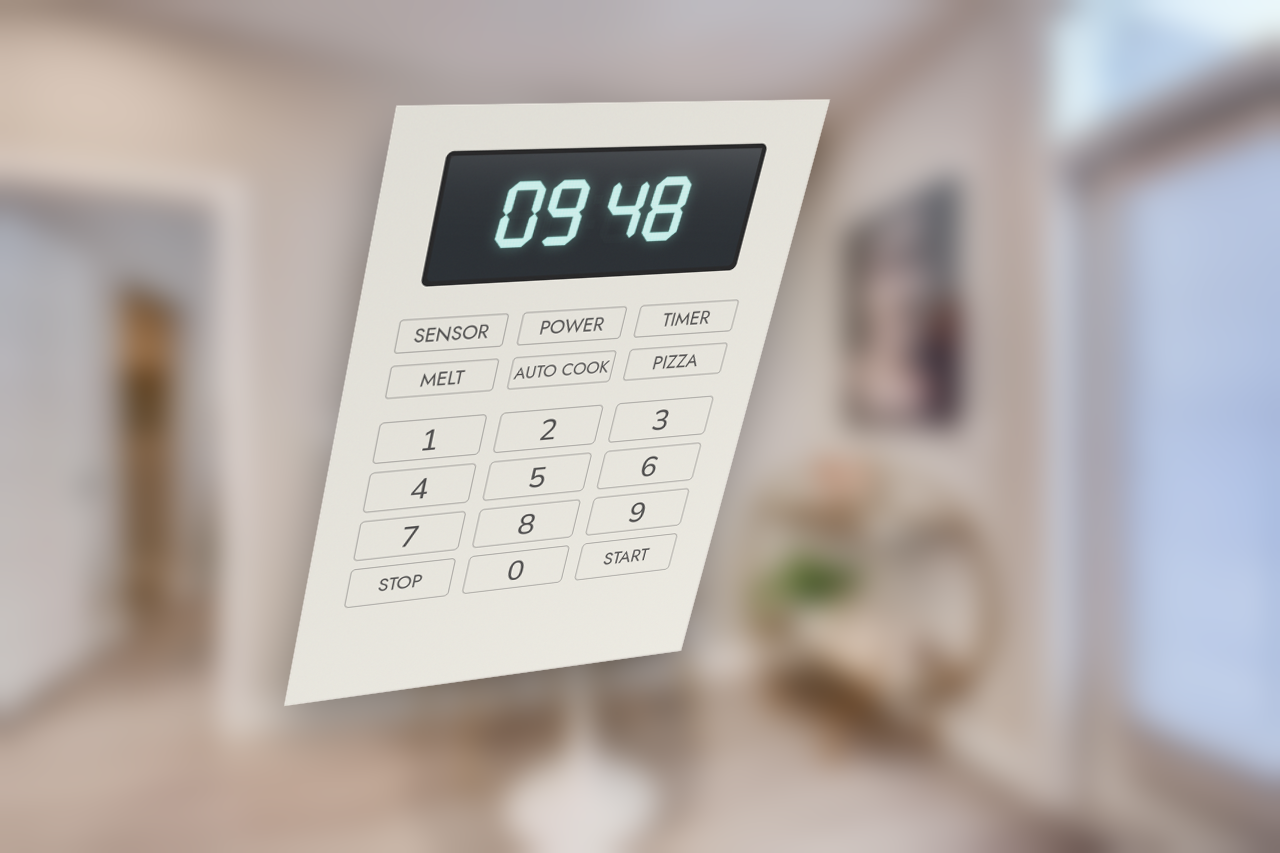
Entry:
9 h 48 min
